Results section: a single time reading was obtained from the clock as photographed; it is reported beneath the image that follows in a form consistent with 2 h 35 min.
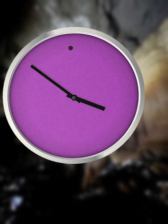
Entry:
3 h 52 min
